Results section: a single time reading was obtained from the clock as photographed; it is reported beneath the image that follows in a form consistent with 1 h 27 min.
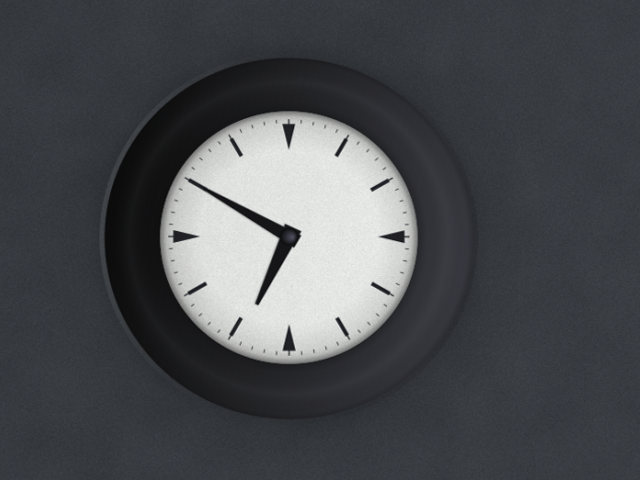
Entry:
6 h 50 min
